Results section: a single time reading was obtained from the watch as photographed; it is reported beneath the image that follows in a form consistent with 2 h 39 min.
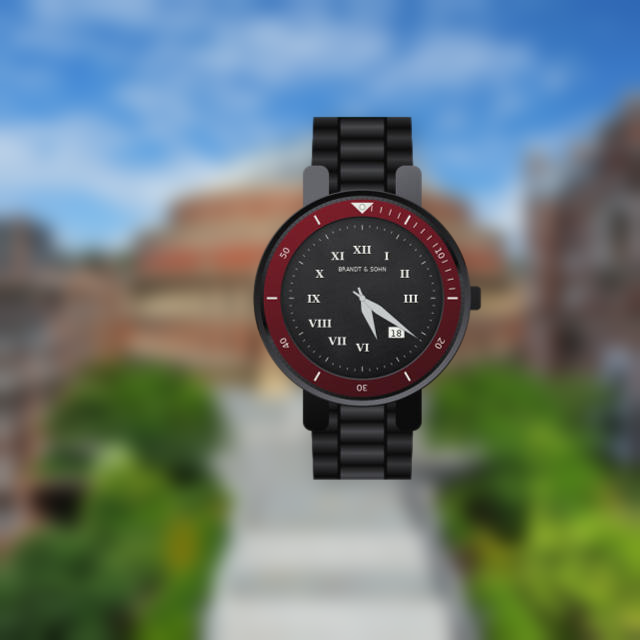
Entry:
5 h 21 min
